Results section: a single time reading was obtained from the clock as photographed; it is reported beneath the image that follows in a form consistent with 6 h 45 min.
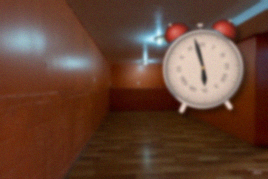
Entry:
5 h 58 min
